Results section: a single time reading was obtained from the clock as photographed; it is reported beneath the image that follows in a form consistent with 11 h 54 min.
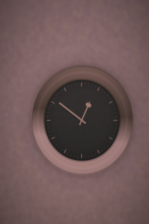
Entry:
12 h 51 min
